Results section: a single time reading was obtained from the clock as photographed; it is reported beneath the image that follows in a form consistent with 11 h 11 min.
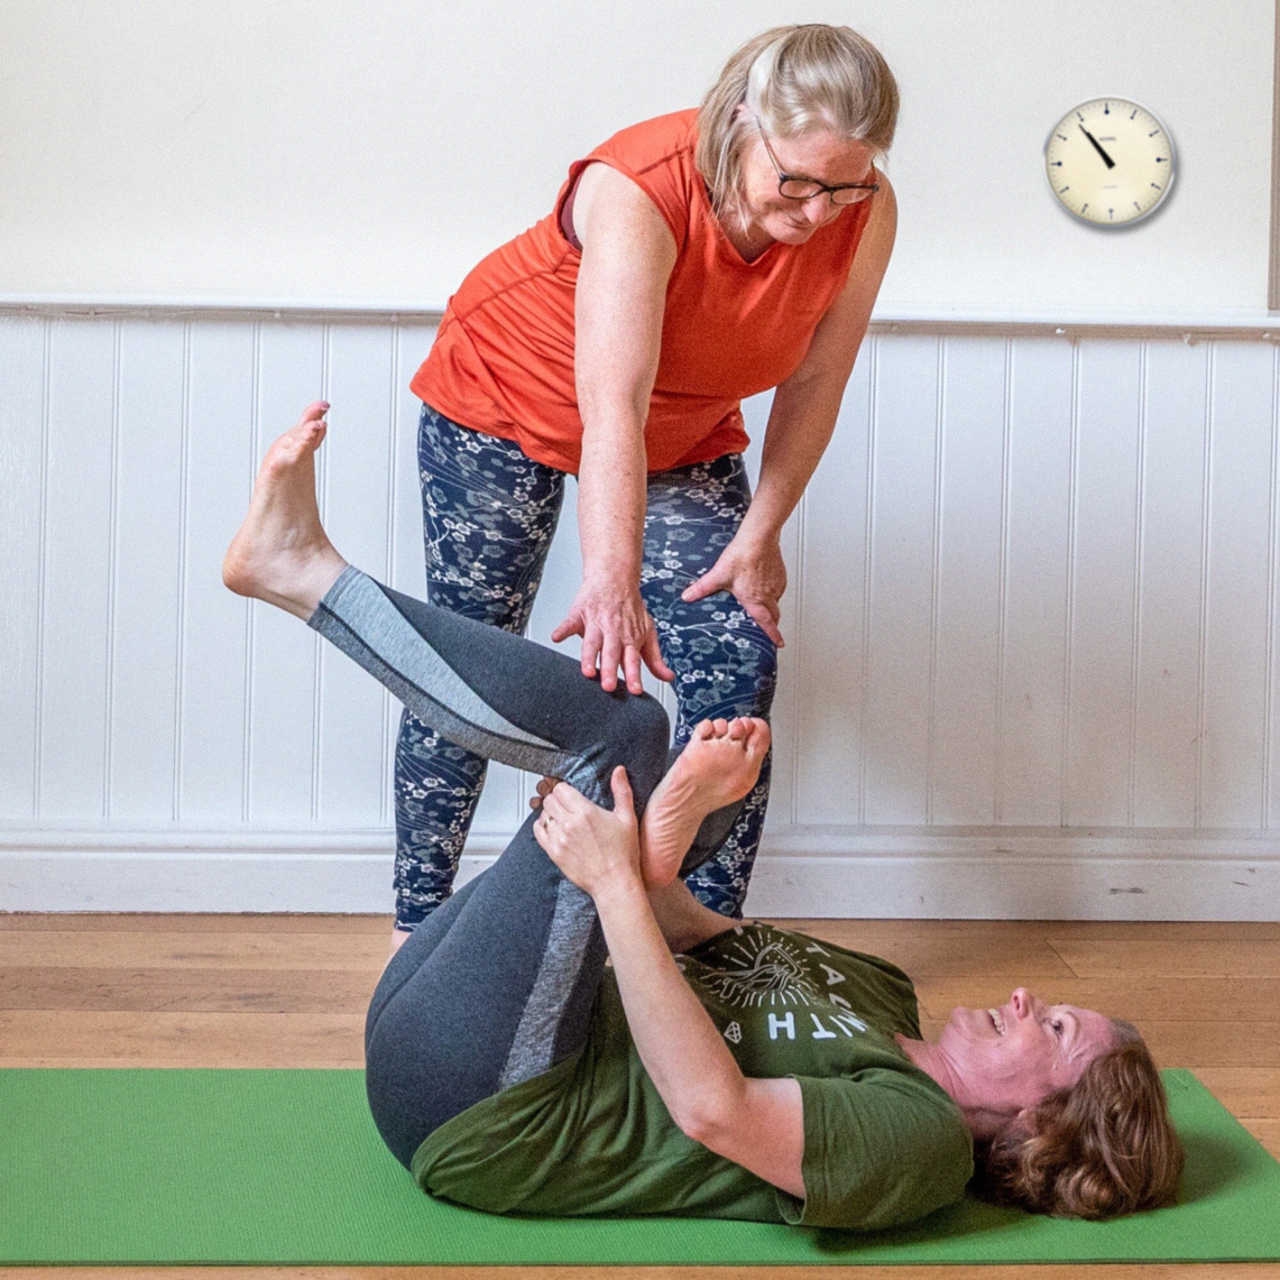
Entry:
10 h 54 min
